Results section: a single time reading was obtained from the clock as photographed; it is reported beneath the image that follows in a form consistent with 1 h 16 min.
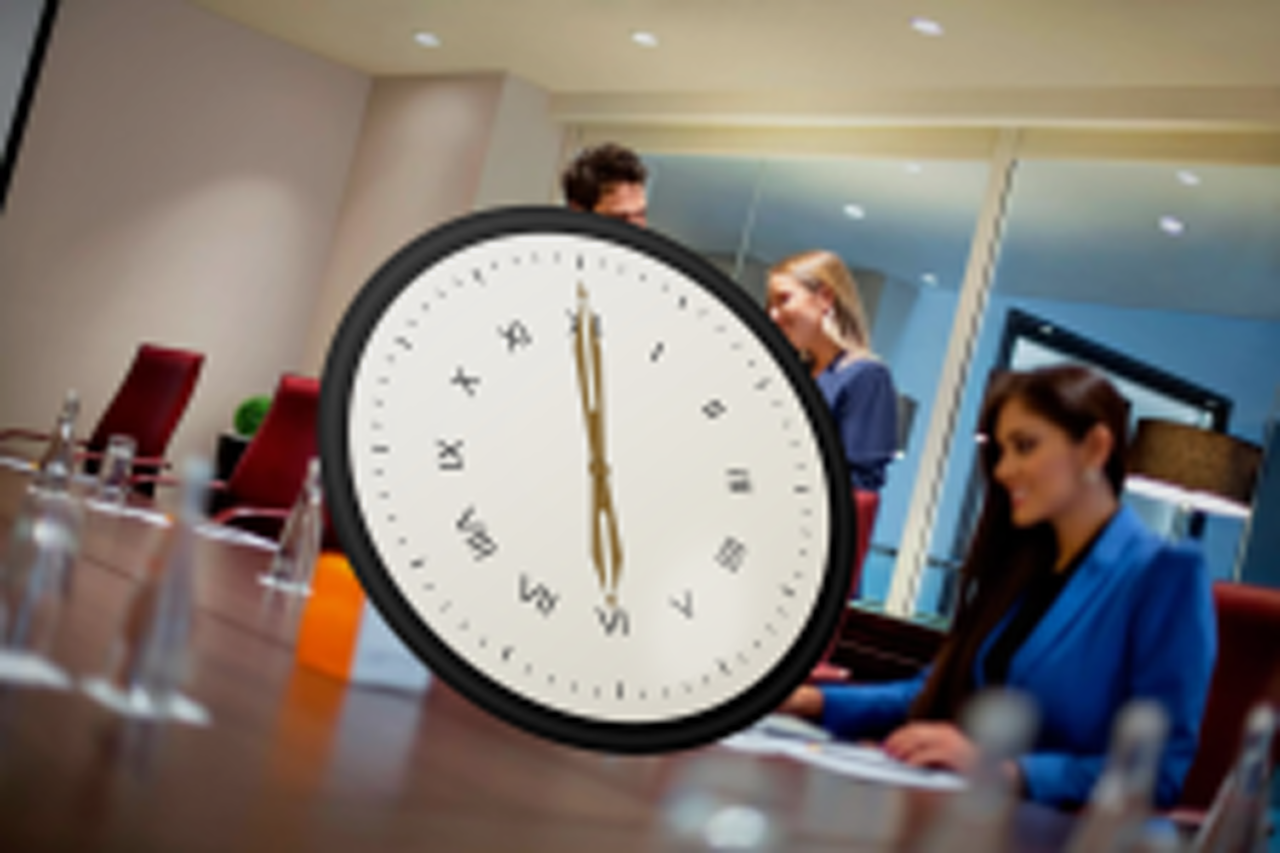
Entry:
6 h 00 min
